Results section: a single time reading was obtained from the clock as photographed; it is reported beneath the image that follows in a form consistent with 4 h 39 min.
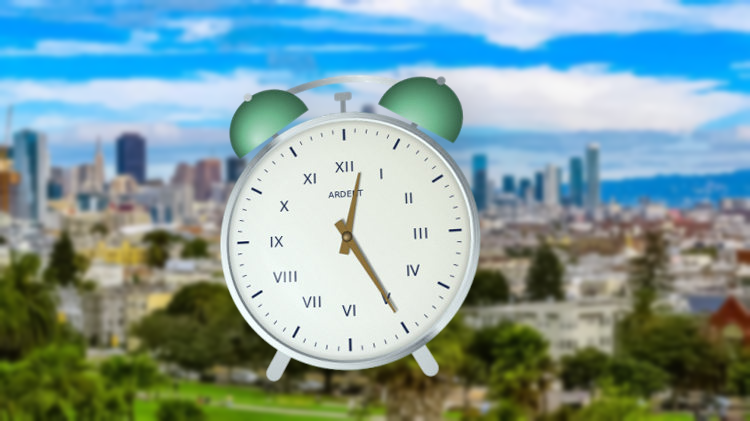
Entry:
12 h 25 min
